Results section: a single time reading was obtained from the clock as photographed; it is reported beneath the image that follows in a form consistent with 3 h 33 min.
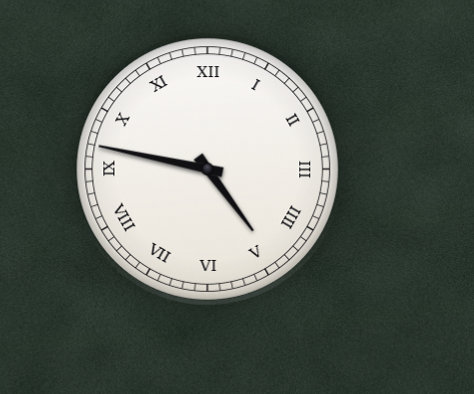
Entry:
4 h 47 min
